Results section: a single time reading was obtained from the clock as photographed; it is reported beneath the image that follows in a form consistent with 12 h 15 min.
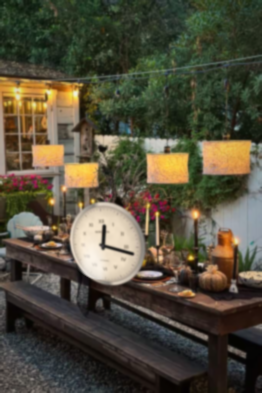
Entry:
12 h 17 min
